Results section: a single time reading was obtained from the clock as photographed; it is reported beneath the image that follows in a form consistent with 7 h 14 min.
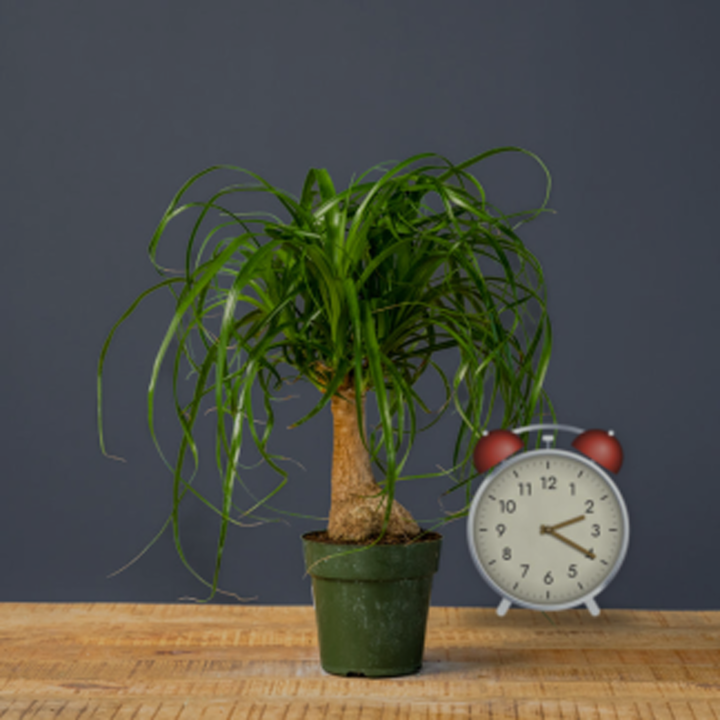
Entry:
2 h 20 min
